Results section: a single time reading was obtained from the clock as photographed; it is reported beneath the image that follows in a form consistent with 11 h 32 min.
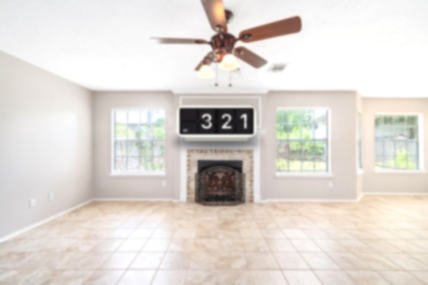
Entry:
3 h 21 min
